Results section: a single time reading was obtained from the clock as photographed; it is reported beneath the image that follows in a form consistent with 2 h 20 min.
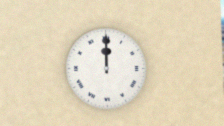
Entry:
12 h 00 min
